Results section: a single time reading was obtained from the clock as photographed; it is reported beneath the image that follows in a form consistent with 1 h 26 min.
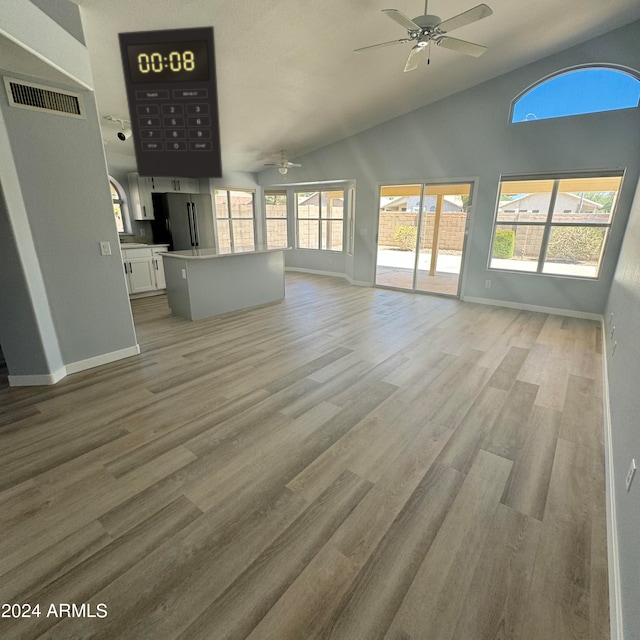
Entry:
0 h 08 min
